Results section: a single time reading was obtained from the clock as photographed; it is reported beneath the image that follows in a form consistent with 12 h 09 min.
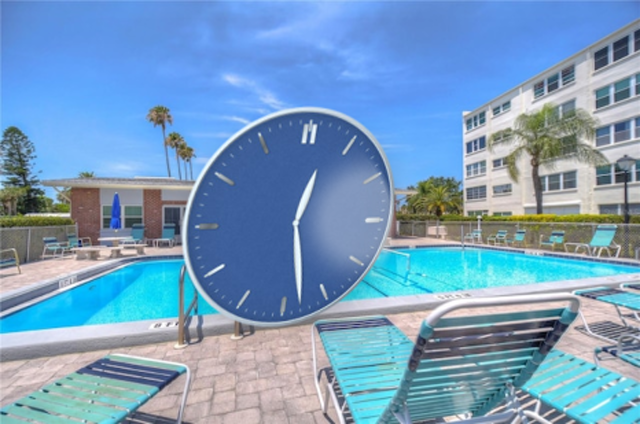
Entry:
12 h 28 min
